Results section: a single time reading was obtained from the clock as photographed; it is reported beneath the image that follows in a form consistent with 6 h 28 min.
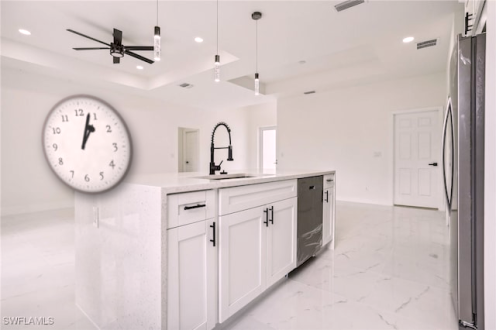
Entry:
1 h 03 min
